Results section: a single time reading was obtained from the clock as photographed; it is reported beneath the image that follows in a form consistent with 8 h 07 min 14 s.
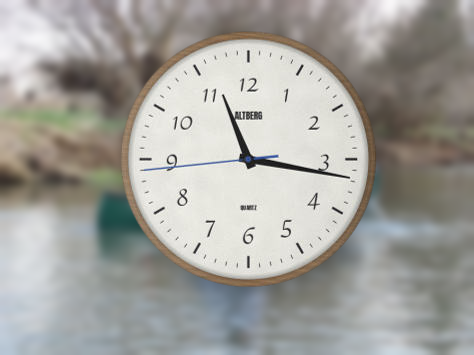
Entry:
11 h 16 min 44 s
